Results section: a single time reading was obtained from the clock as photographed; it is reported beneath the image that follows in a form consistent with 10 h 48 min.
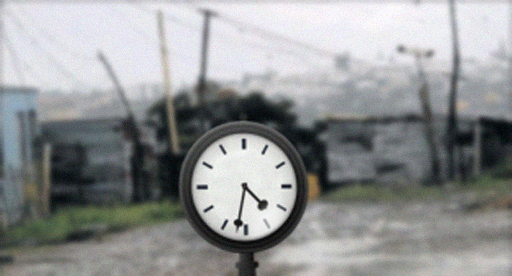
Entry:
4 h 32 min
